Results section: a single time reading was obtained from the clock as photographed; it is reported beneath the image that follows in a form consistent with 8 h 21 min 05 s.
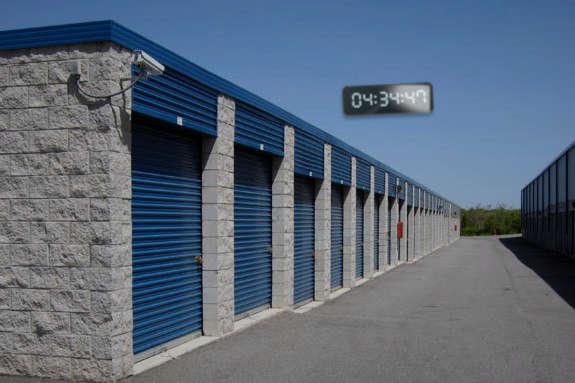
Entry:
4 h 34 min 47 s
